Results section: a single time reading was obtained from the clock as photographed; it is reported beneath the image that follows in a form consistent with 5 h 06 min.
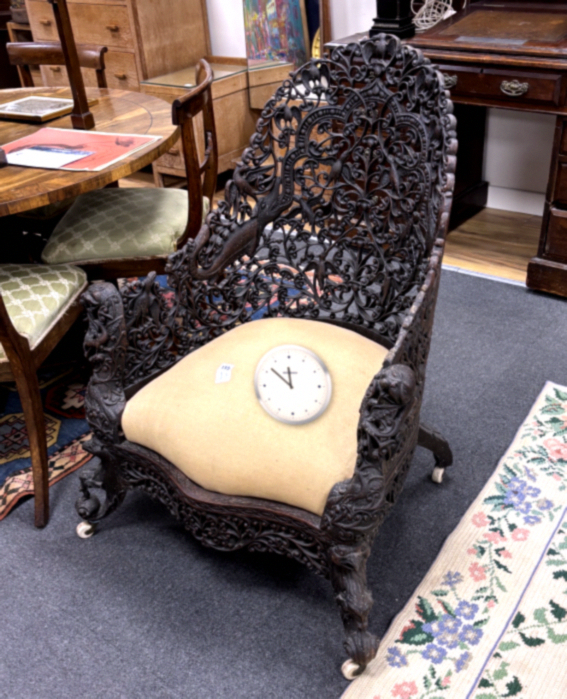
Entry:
11 h 52 min
